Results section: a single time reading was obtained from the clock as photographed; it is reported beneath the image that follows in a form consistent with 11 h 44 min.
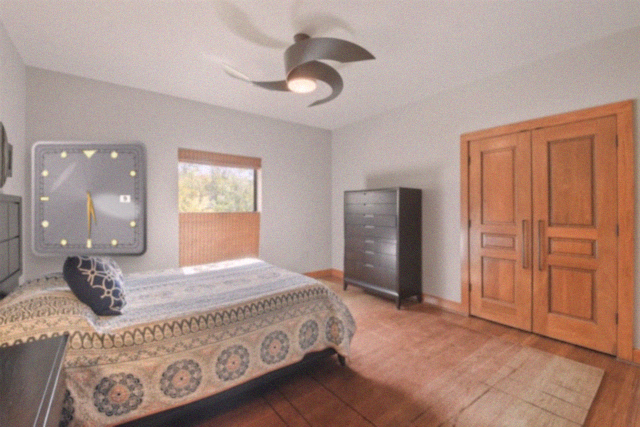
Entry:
5 h 30 min
